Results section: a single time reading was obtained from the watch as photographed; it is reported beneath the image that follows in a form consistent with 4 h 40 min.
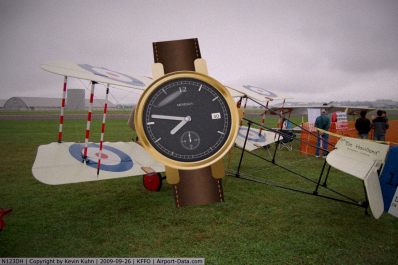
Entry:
7 h 47 min
